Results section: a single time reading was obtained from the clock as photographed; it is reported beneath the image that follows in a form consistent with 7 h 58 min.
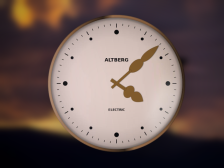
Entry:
4 h 08 min
